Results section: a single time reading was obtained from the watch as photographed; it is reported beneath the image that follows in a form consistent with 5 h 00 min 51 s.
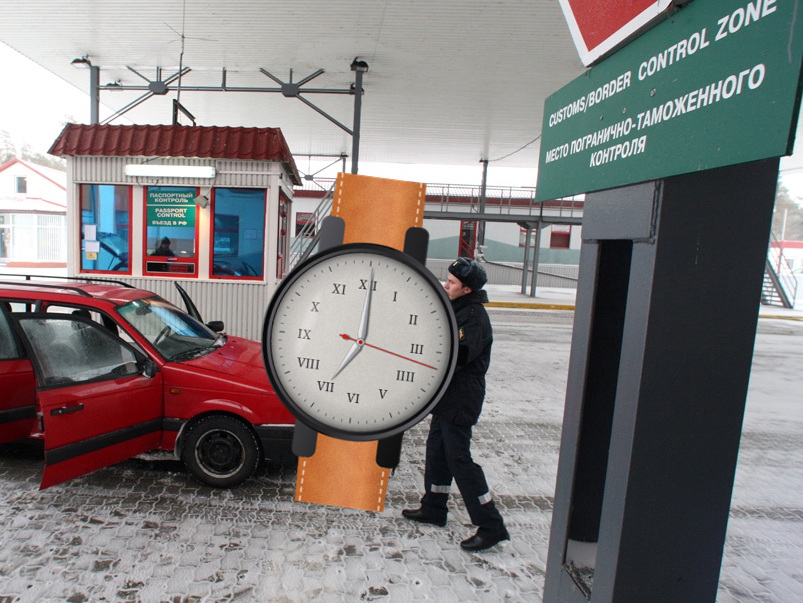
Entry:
7 h 00 min 17 s
